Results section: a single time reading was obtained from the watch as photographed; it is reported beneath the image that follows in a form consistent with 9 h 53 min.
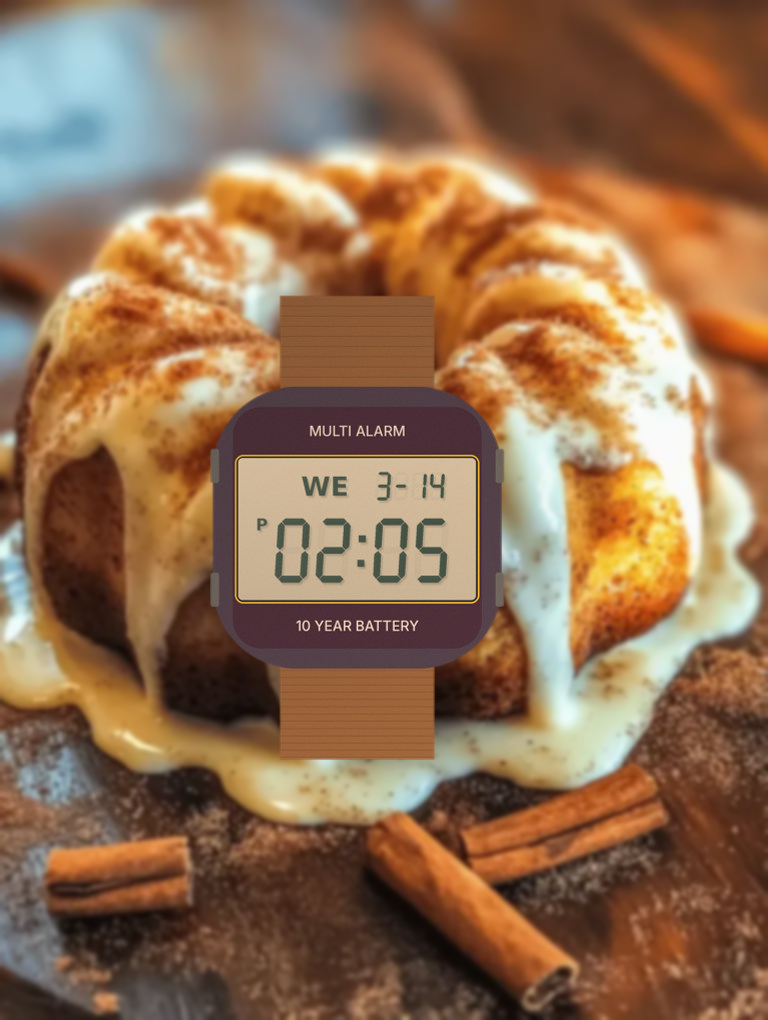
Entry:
2 h 05 min
